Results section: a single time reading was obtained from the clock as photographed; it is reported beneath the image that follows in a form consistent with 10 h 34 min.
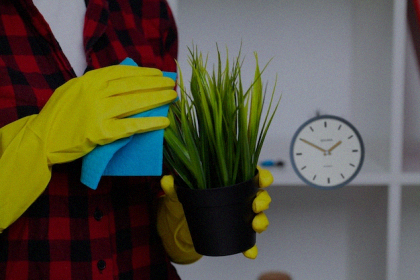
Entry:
1 h 50 min
